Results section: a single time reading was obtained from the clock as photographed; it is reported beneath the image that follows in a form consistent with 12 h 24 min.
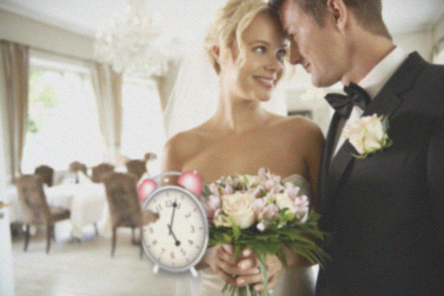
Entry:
5 h 03 min
